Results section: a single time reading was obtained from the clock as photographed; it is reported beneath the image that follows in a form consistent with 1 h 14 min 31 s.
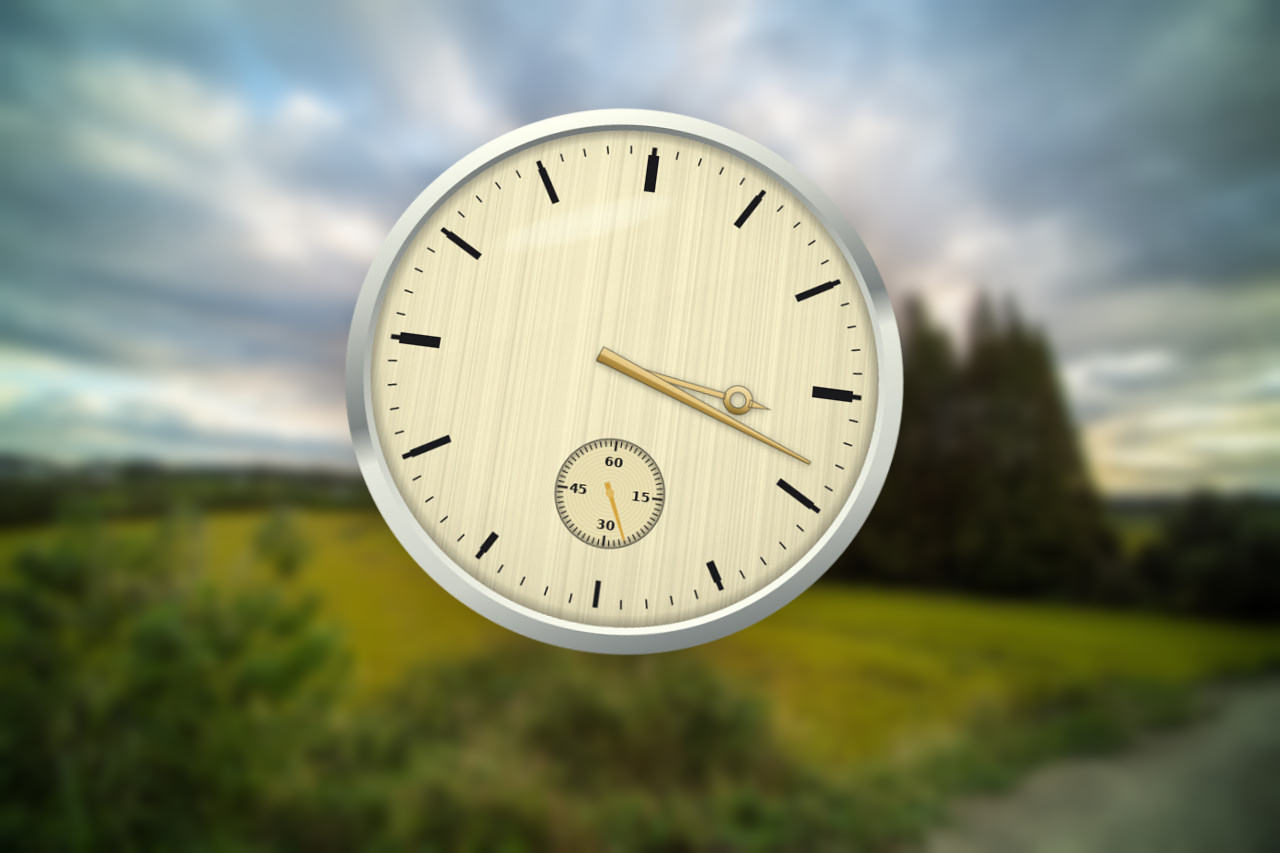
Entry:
3 h 18 min 26 s
